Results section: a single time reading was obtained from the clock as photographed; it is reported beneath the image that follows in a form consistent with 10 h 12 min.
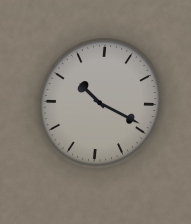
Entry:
10 h 19 min
